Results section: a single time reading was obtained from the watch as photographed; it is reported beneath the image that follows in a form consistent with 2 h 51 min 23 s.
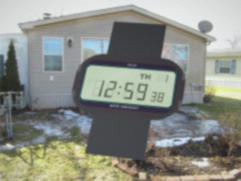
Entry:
12 h 59 min 38 s
